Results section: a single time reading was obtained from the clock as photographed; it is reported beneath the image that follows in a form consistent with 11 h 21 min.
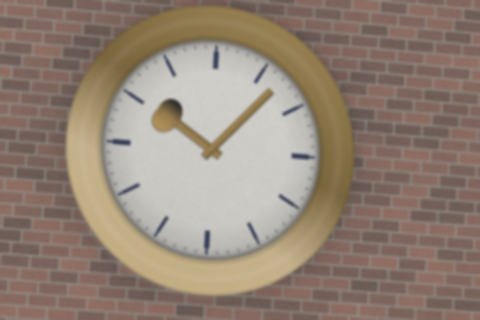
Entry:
10 h 07 min
